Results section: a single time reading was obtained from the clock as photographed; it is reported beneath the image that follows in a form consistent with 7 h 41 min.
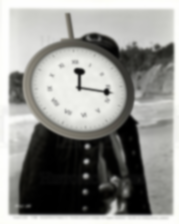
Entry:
12 h 17 min
